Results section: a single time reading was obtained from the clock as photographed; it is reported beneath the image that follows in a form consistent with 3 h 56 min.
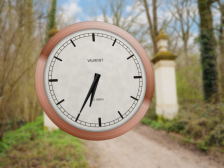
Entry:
6 h 35 min
